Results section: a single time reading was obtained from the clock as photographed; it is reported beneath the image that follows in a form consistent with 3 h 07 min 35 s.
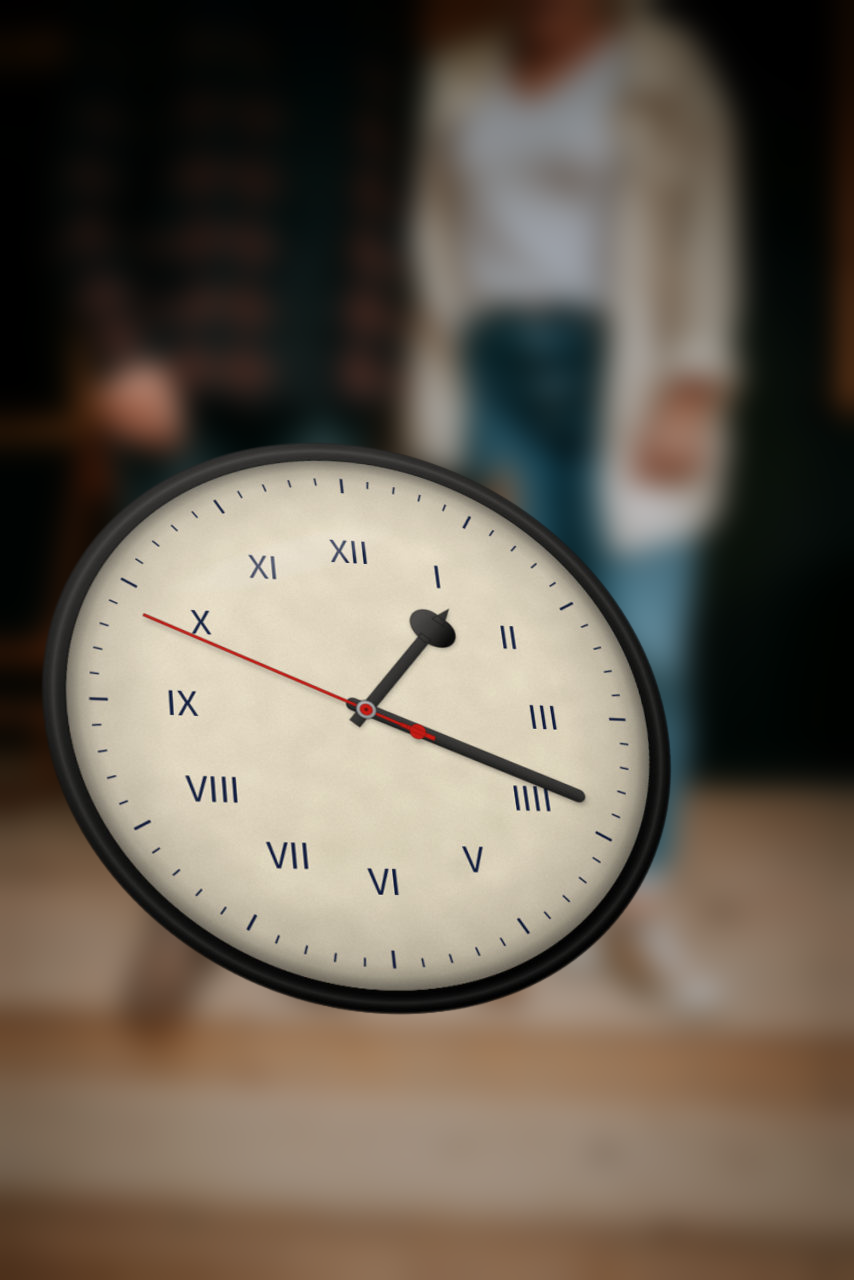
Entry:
1 h 18 min 49 s
